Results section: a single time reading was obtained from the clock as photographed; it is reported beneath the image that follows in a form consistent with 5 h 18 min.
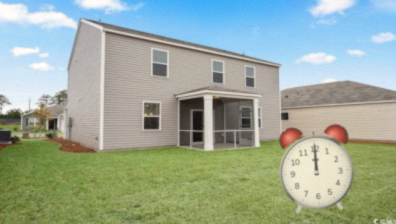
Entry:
12 h 00 min
